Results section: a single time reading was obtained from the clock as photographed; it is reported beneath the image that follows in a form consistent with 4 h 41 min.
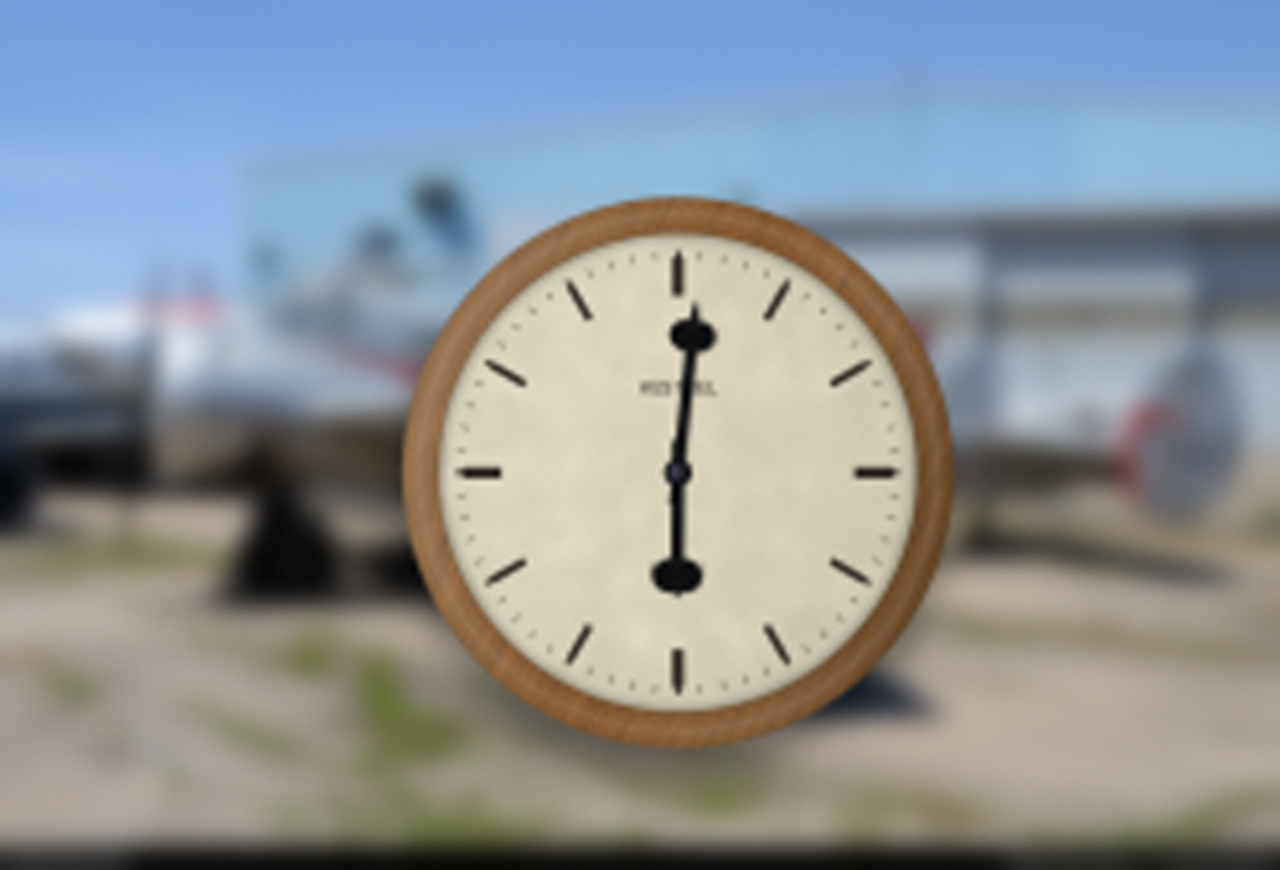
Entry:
6 h 01 min
